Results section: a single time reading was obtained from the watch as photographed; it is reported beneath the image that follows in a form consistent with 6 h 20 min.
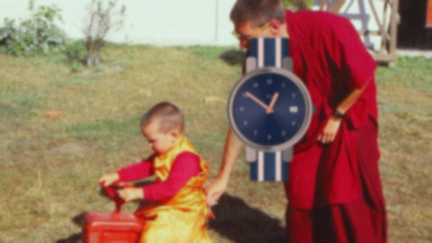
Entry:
12 h 51 min
